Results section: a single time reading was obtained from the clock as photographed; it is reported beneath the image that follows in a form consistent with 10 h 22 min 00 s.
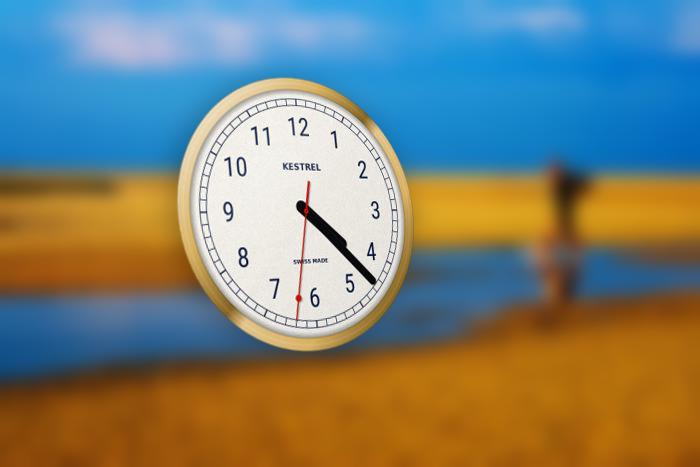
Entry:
4 h 22 min 32 s
